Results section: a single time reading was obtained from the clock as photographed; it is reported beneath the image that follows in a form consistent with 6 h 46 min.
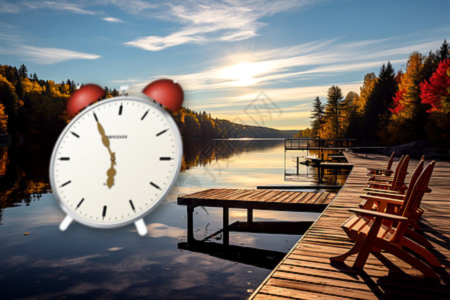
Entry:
5 h 55 min
